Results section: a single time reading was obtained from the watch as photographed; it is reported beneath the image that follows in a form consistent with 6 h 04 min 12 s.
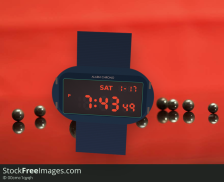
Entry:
7 h 43 min 49 s
